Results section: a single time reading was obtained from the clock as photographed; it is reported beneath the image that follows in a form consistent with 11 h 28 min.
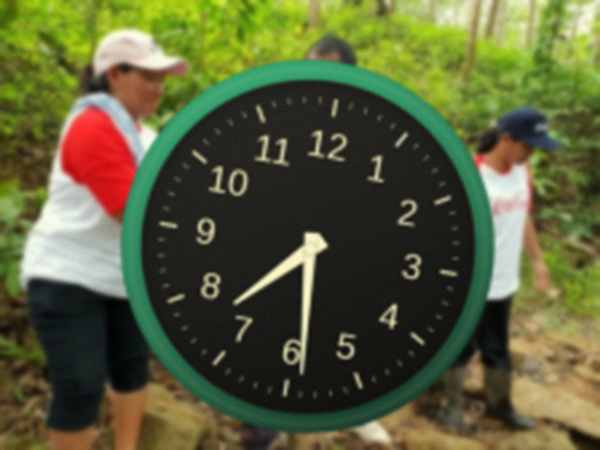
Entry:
7 h 29 min
